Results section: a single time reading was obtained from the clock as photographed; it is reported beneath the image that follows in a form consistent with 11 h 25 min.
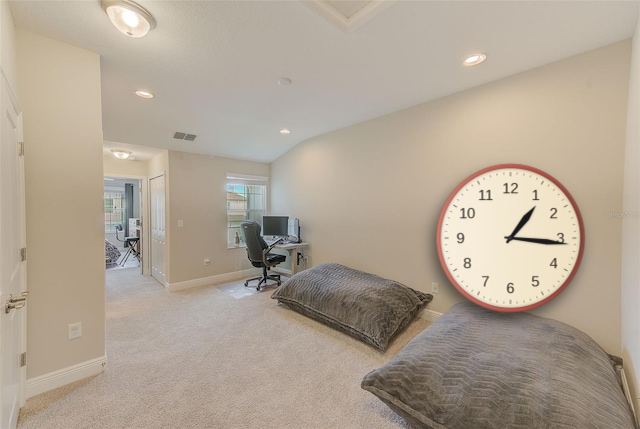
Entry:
1 h 16 min
